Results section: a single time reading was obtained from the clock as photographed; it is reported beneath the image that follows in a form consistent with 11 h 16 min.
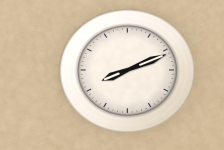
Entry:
8 h 11 min
